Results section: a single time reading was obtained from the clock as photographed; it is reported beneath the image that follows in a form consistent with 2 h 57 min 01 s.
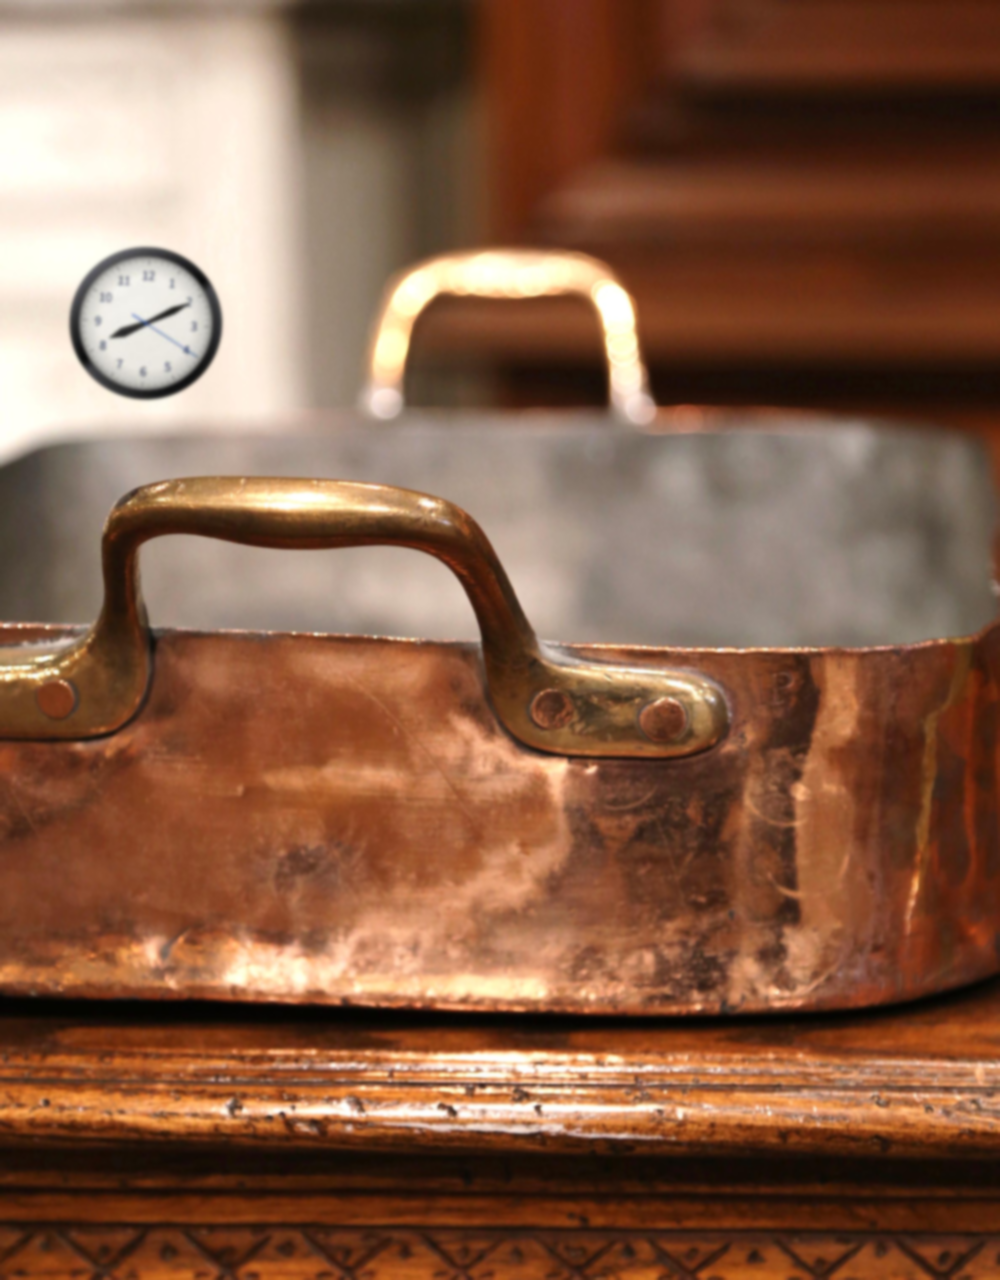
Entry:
8 h 10 min 20 s
